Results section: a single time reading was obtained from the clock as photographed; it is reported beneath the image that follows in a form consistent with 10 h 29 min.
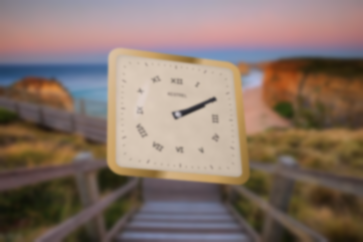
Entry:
2 h 10 min
